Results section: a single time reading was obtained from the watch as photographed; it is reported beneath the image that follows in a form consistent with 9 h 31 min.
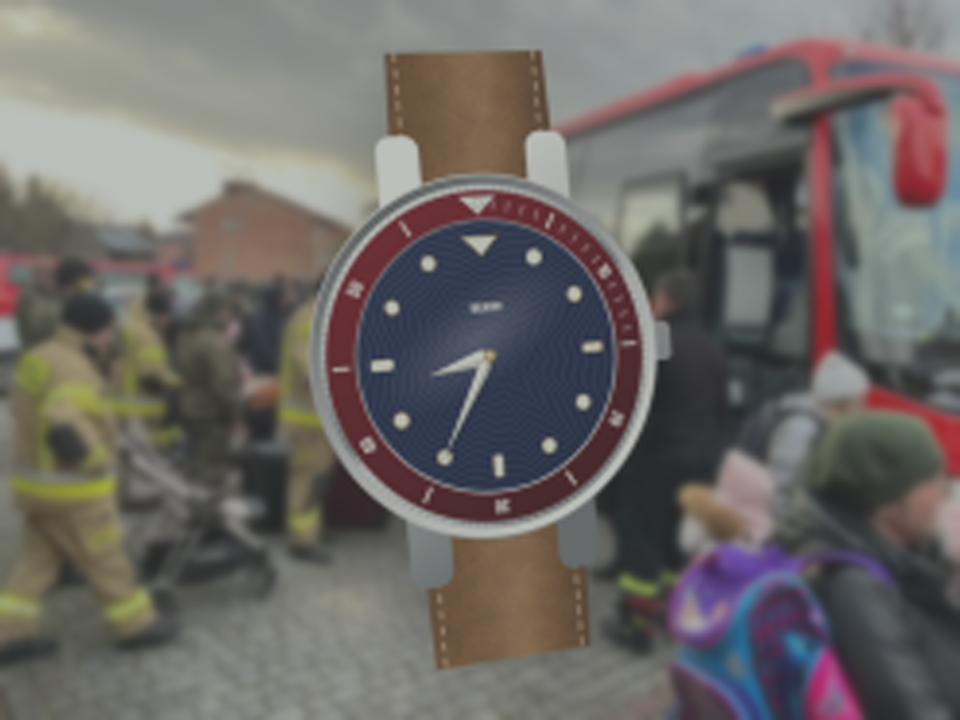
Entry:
8 h 35 min
